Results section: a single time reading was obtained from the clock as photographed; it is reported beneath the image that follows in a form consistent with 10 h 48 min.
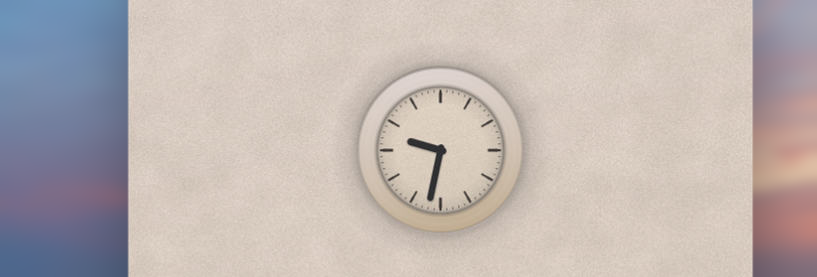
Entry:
9 h 32 min
